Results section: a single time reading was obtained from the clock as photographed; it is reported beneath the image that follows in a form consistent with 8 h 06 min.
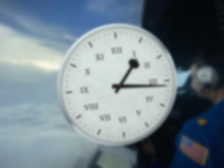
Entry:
1 h 16 min
